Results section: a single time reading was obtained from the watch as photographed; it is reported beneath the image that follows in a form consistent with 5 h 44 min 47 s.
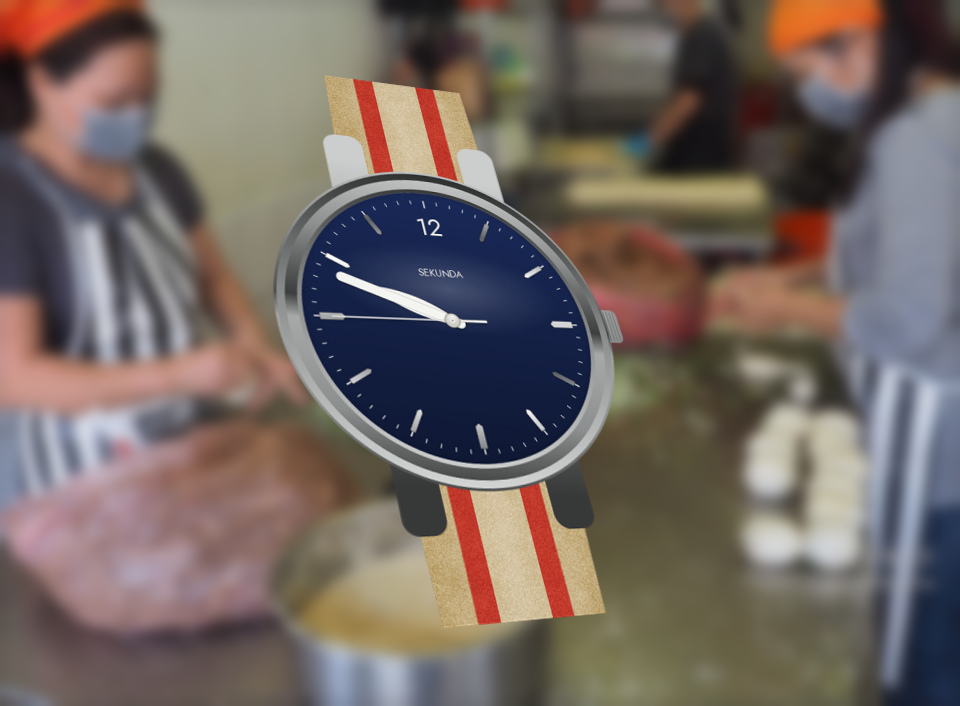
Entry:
9 h 48 min 45 s
